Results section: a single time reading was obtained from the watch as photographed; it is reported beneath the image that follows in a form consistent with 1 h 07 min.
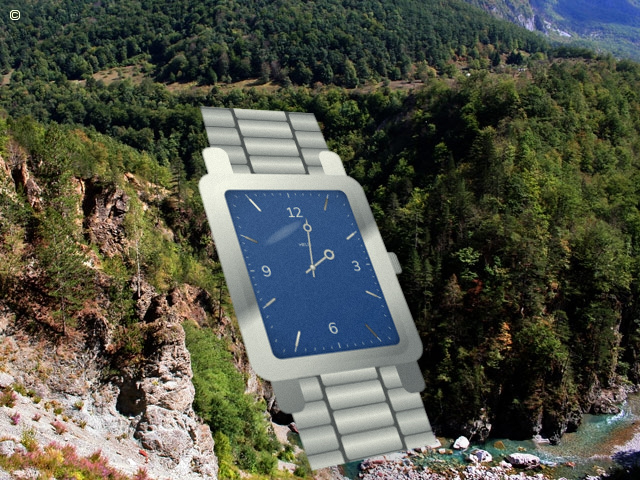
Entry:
2 h 02 min
